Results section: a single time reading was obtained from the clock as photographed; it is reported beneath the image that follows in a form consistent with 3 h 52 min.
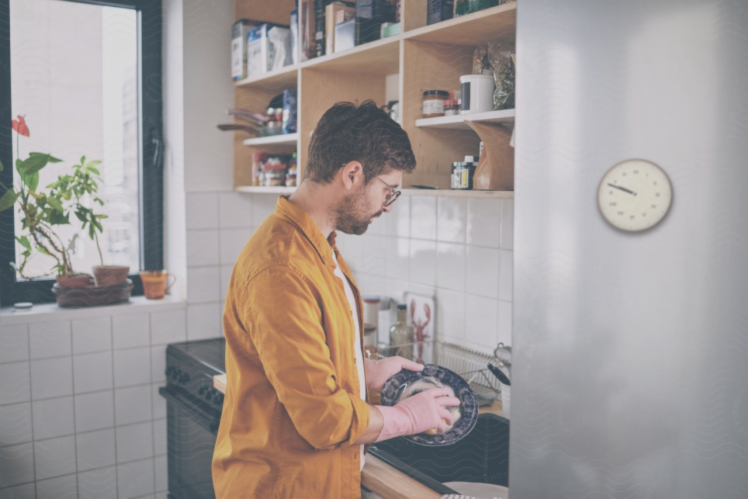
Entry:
9 h 48 min
